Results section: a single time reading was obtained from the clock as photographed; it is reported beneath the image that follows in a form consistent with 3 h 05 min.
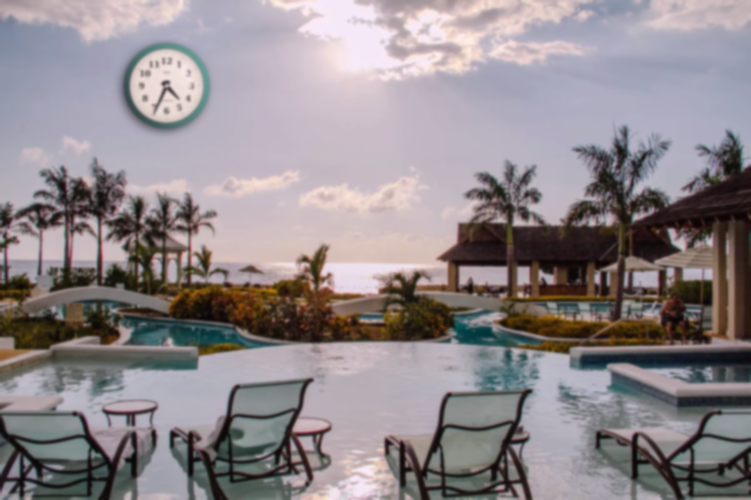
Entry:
4 h 34 min
